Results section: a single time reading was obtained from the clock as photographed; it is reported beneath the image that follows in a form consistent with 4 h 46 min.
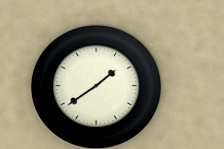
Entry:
1 h 39 min
